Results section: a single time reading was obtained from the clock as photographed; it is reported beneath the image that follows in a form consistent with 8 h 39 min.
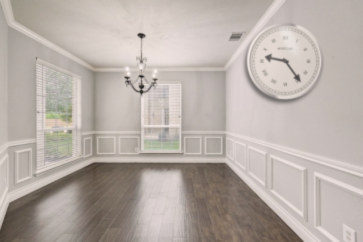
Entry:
9 h 24 min
